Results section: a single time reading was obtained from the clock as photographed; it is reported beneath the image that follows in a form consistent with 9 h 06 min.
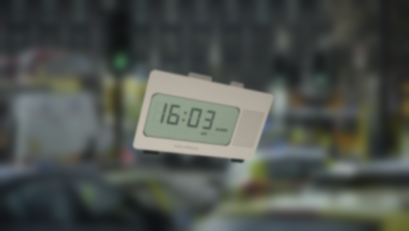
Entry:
16 h 03 min
